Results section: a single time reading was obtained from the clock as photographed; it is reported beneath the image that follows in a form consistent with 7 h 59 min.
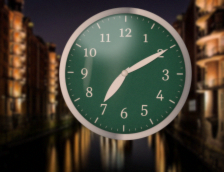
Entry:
7 h 10 min
